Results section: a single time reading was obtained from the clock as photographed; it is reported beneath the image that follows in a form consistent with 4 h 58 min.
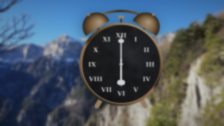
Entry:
6 h 00 min
